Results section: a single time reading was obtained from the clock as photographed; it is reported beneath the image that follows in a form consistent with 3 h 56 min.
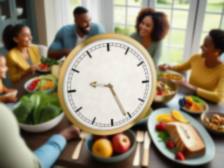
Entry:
9 h 26 min
